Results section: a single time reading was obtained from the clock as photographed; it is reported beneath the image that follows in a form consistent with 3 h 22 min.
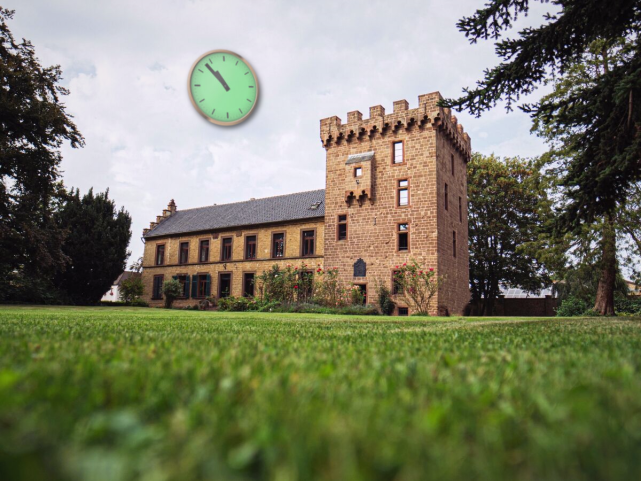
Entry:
10 h 53 min
